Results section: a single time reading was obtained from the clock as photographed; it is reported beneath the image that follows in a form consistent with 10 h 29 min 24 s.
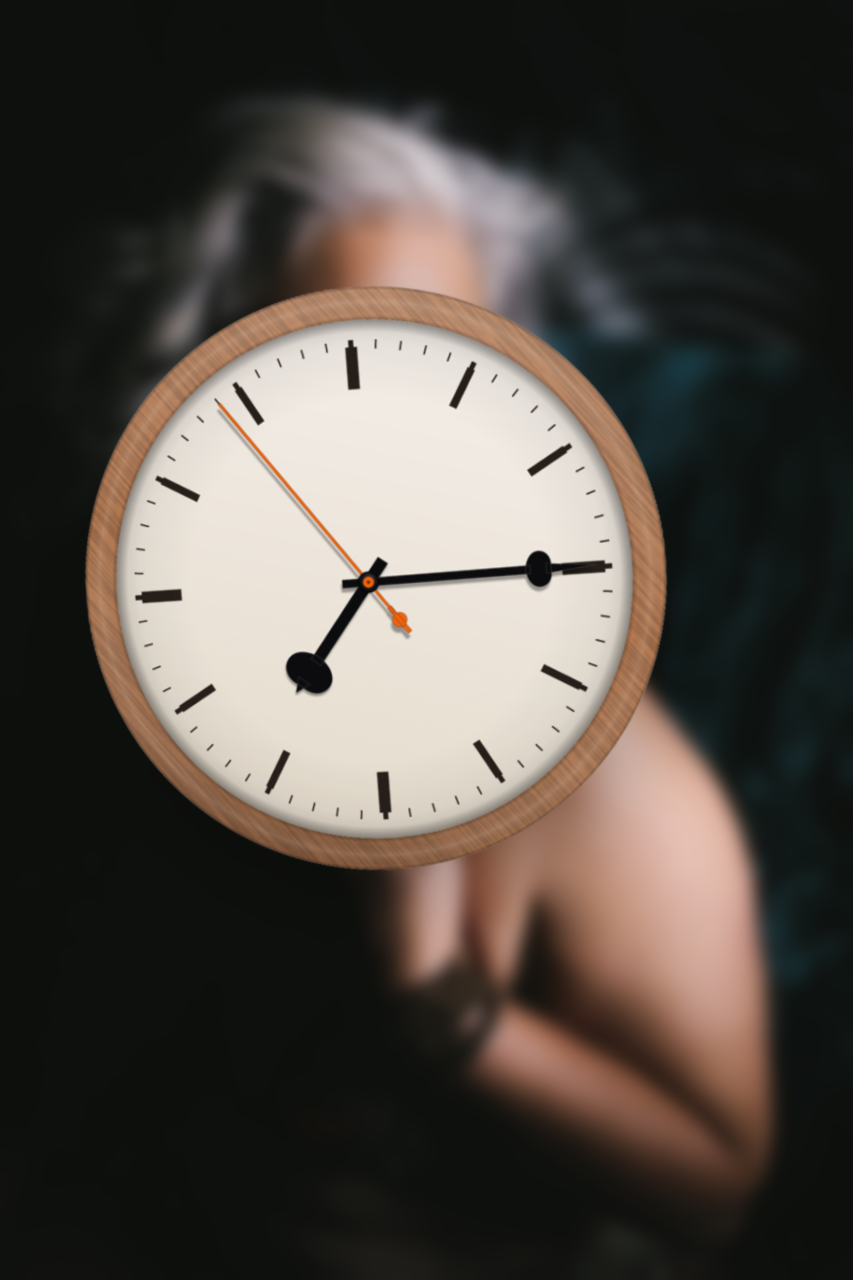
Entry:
7 h 14 min 54 s
